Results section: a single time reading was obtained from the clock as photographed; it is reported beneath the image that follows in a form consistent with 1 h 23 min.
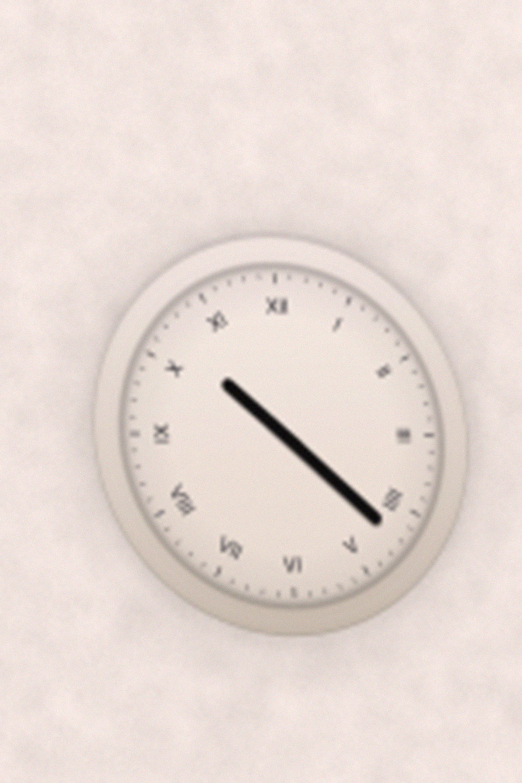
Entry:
10 h 22 min
